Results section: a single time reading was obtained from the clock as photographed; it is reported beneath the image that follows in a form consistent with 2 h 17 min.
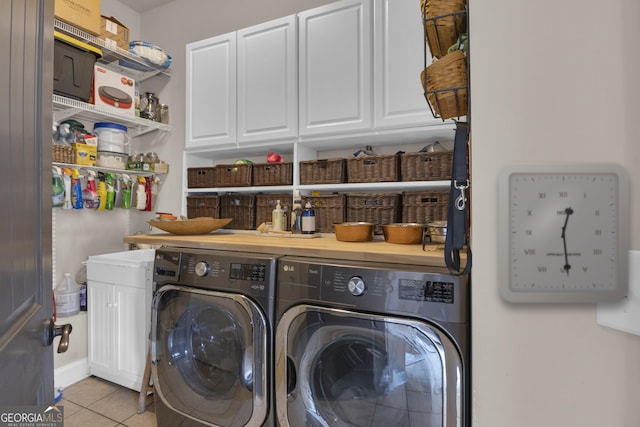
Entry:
12 h 29 min
